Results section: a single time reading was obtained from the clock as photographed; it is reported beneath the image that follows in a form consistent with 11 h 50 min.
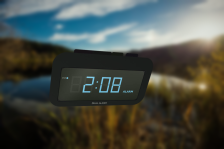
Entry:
2 h 08 min
